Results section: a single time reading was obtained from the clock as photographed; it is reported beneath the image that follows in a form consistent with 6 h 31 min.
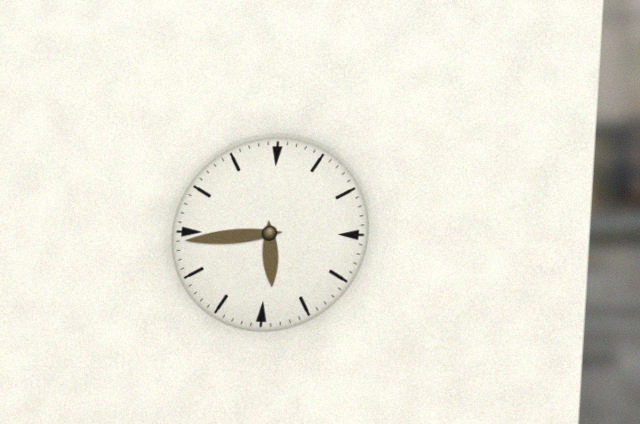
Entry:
5 h 44 min
